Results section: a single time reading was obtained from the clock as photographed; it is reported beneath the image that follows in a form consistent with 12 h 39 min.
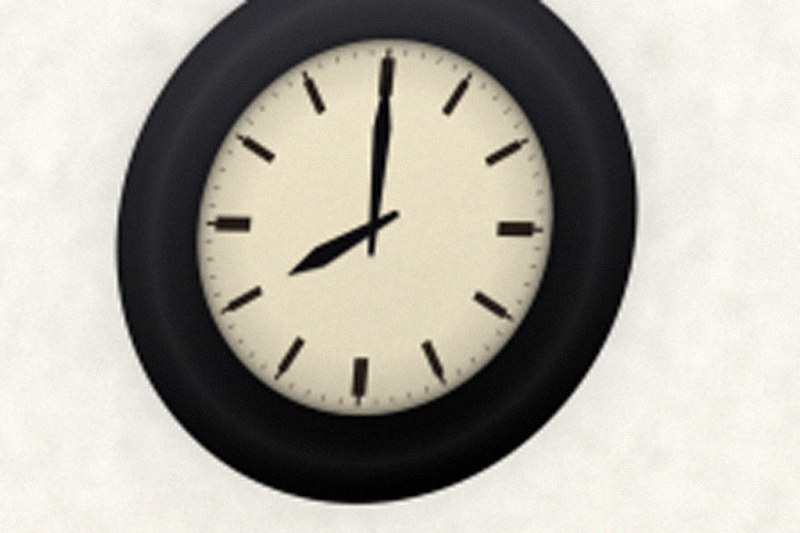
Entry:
8 h 00 min
